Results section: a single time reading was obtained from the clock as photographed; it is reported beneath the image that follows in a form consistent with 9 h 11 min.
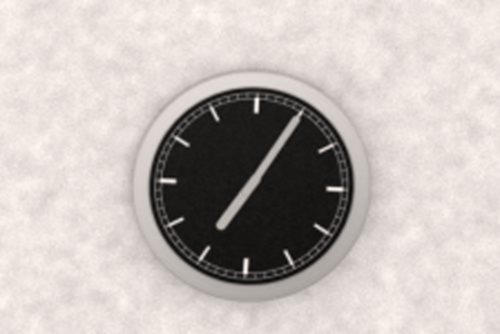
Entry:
7 h 05 min
